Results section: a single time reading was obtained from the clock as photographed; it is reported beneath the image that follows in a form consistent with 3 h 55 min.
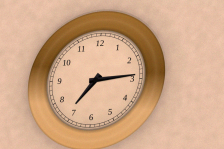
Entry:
7 h 14 min
